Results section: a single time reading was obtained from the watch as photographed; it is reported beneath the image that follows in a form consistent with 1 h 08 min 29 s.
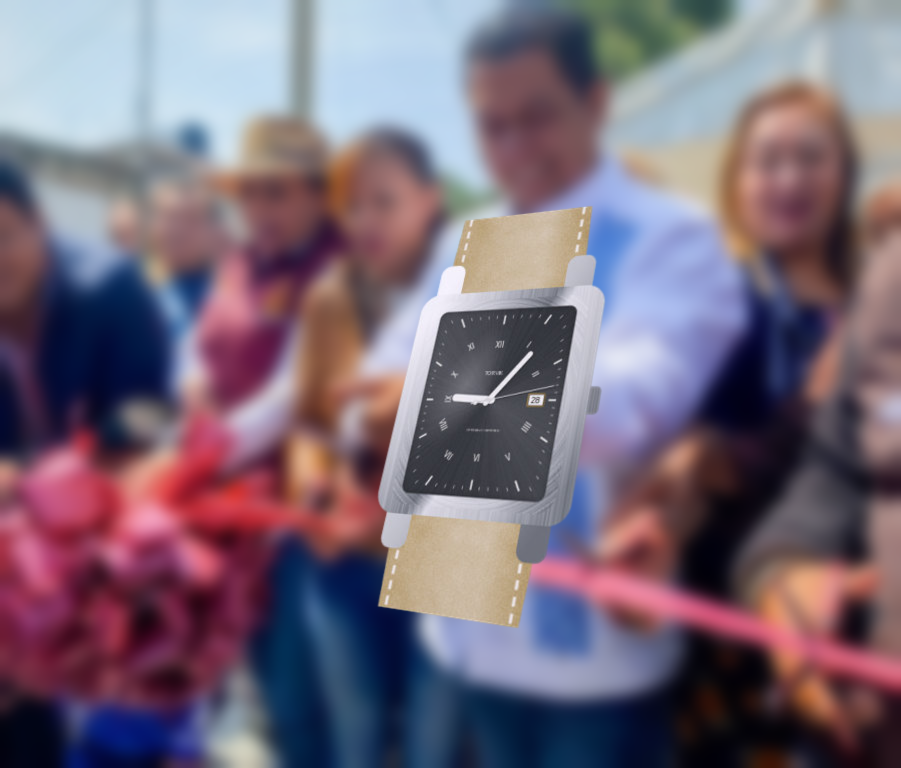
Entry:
9 h 06 min 13 s
